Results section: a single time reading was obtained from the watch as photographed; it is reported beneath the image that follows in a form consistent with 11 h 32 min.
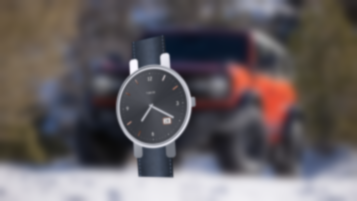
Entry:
7 h 20 min
